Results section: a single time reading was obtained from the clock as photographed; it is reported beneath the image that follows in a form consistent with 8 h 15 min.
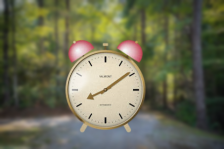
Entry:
8 h 09 min
